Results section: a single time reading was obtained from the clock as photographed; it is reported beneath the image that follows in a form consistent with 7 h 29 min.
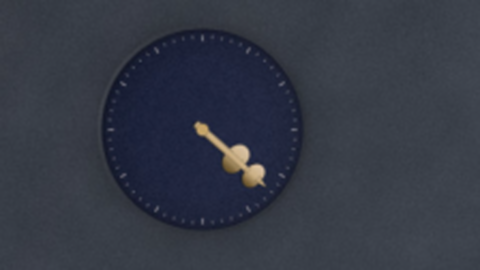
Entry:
4 h 22 min
